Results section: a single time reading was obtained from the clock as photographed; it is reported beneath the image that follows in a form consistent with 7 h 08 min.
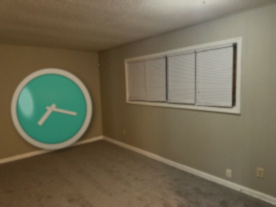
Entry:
7 h 17 min
